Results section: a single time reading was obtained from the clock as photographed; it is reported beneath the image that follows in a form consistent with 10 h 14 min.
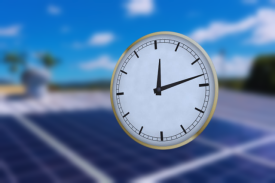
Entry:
12 h 13 min
